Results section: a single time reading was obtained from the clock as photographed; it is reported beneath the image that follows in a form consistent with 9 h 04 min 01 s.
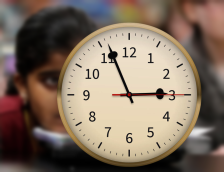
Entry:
2 h 56 min 15 s
